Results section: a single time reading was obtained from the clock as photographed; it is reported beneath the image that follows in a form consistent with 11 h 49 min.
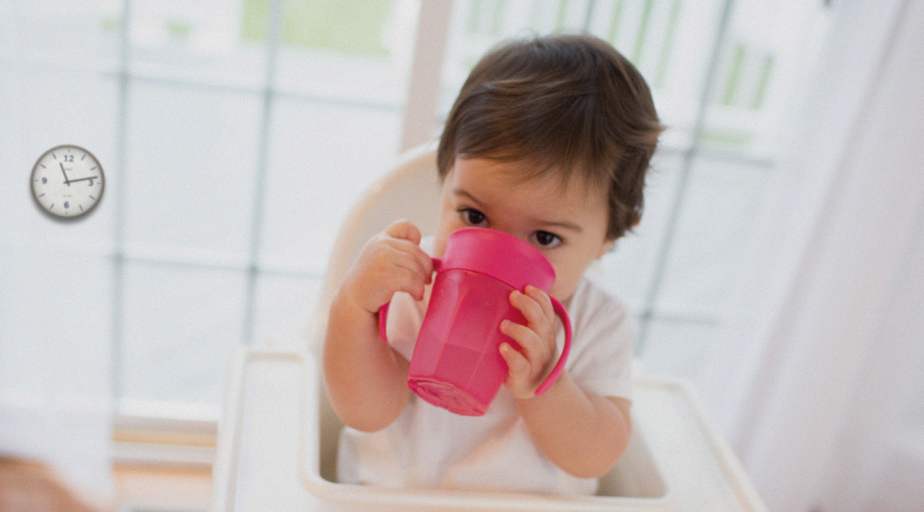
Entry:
11 h 13 min
